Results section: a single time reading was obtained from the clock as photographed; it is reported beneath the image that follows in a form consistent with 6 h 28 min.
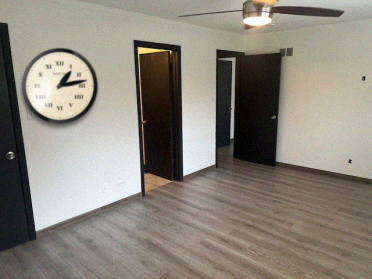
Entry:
1 h 13 min
